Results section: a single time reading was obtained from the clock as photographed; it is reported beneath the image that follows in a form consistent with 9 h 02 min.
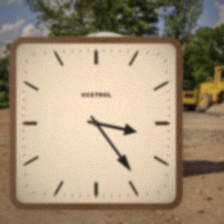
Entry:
3 h 24 min
